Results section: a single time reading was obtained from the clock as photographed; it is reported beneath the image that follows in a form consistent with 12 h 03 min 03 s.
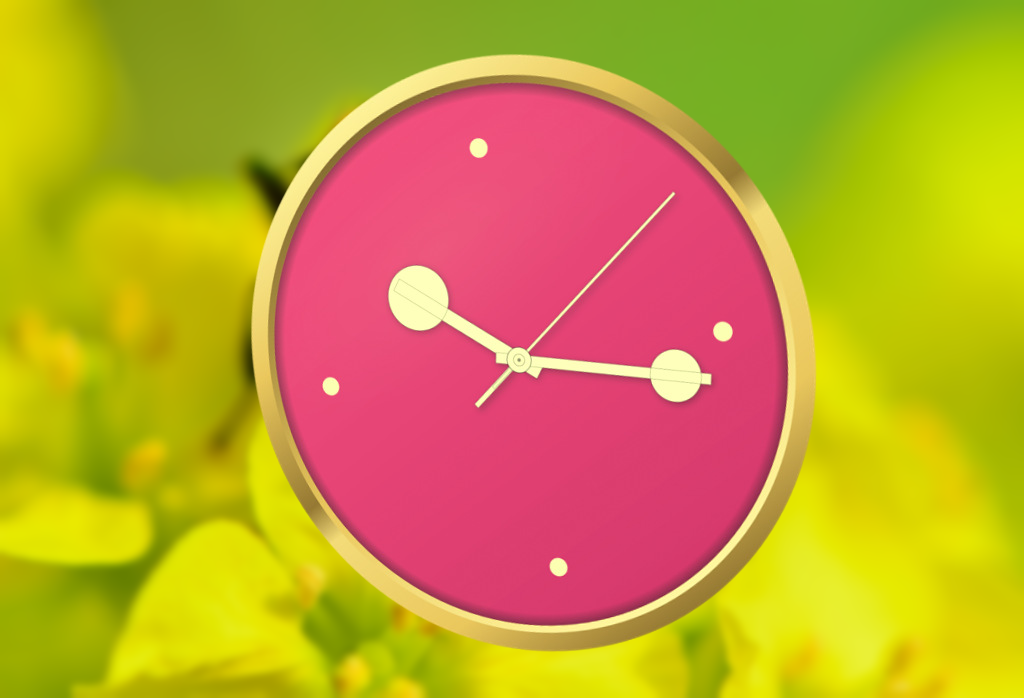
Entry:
10 h 17 min 09 s
